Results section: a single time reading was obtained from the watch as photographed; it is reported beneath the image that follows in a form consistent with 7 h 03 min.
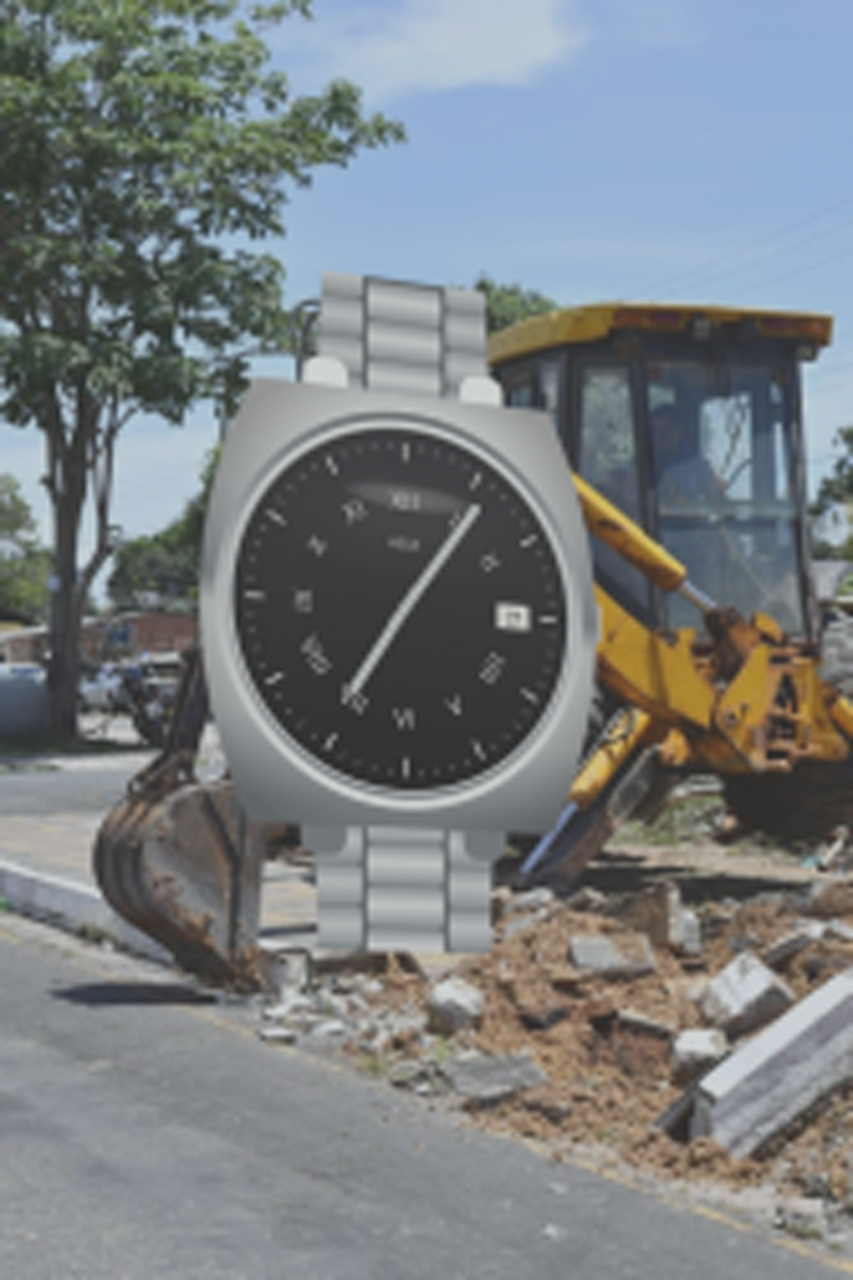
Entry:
7 h 06 min
